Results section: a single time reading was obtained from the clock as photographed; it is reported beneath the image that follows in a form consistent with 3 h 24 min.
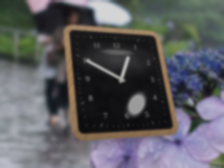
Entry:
12 h 50 min
